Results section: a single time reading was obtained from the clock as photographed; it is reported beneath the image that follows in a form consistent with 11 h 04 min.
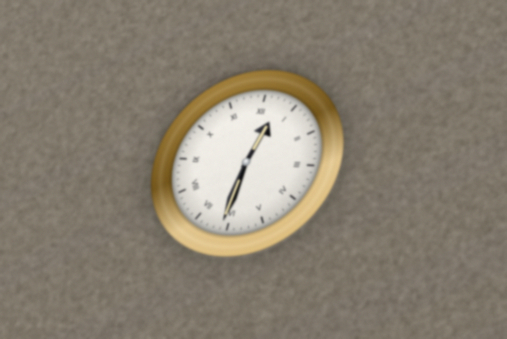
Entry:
12 h 31 min
